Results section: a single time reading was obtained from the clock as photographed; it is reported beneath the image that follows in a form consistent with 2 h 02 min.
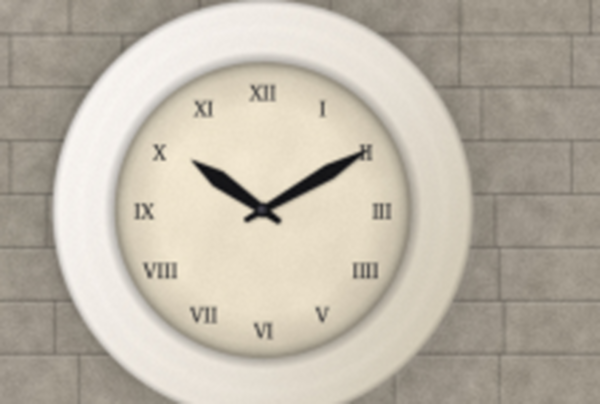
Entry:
10 h 10 min
